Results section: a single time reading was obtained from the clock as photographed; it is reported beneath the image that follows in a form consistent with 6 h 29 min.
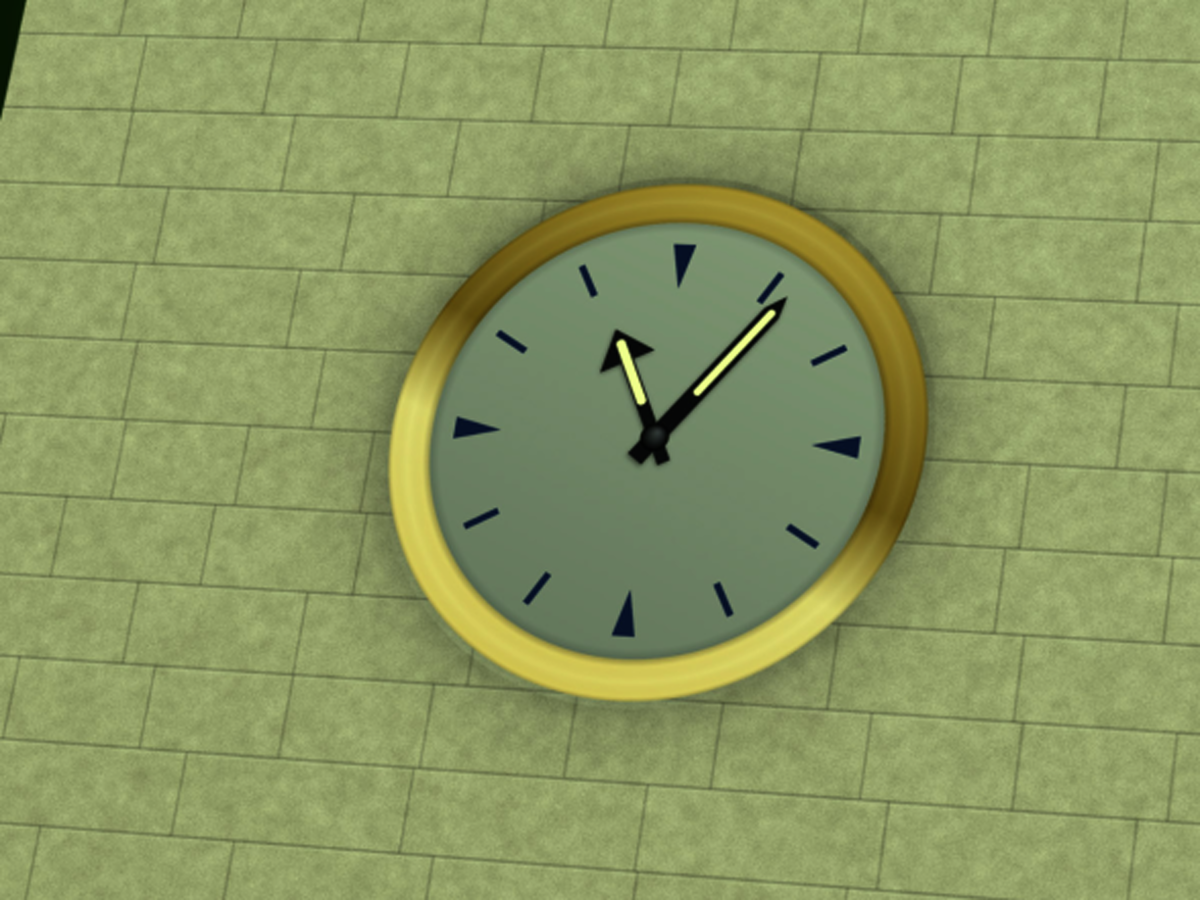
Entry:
11 h 06 min
